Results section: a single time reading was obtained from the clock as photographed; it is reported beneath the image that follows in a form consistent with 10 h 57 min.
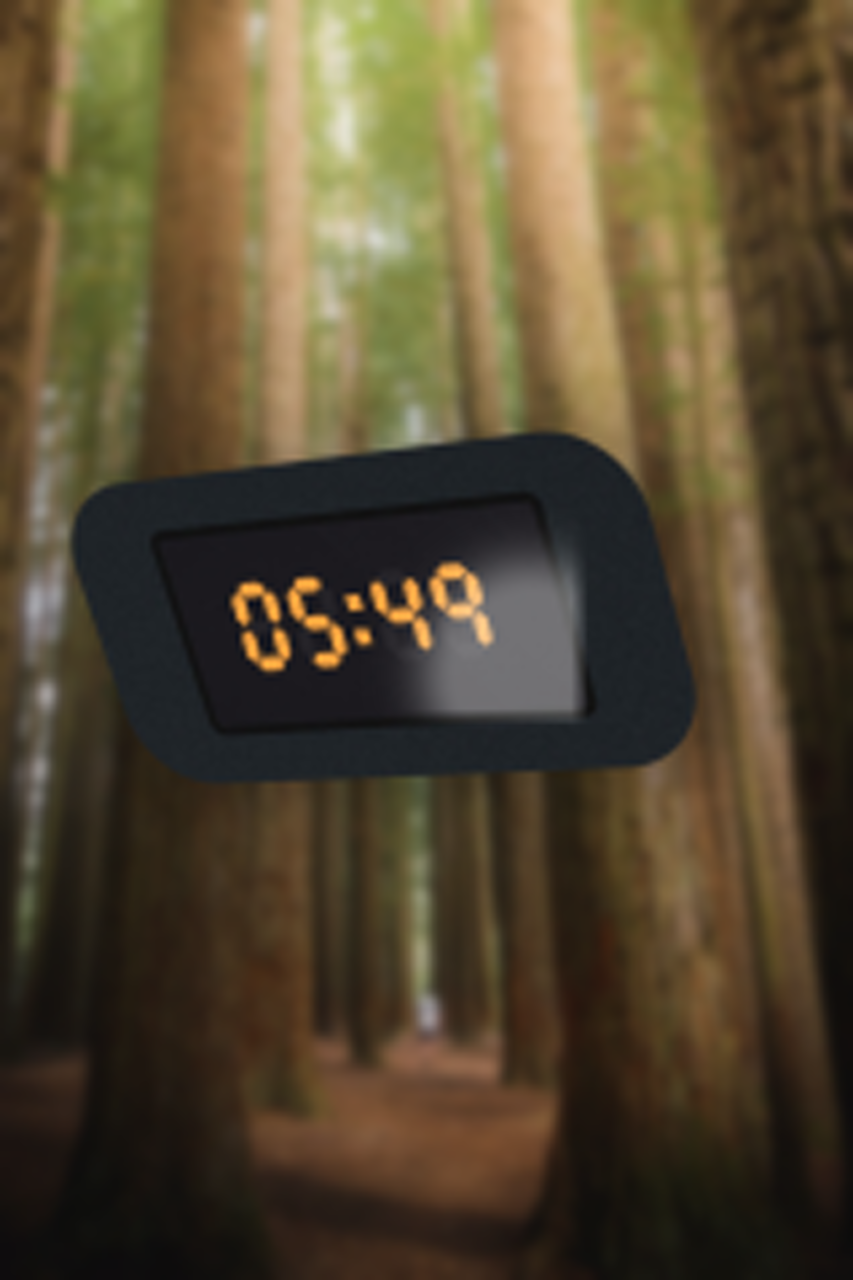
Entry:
5 h 49 min
